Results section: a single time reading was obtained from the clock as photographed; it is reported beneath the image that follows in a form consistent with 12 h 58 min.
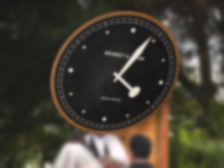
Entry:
4 h 04 min
